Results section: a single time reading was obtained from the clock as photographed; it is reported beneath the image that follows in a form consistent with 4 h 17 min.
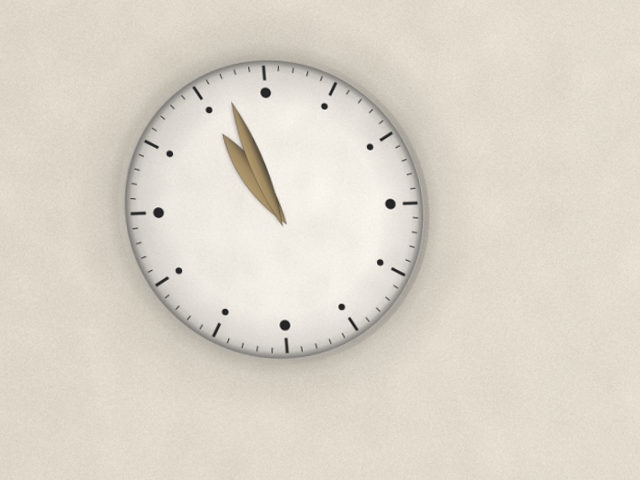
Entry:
10 h 57 min
